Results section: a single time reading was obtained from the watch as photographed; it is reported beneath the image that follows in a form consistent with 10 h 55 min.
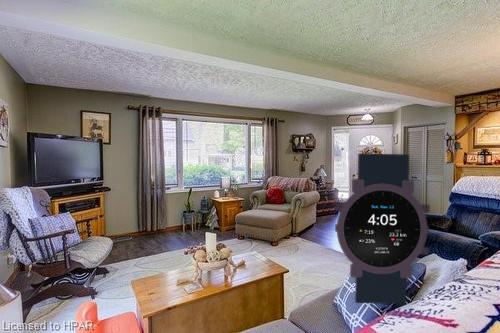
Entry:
4 h 05 min
